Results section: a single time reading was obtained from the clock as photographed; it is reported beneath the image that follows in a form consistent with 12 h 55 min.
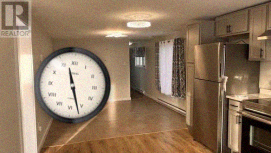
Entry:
11 h 27 min
